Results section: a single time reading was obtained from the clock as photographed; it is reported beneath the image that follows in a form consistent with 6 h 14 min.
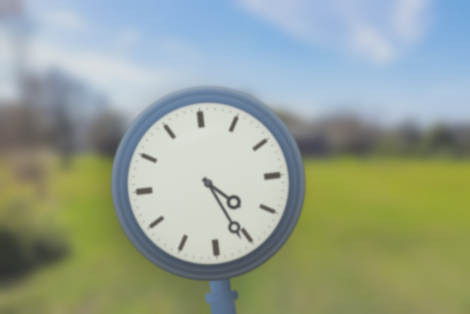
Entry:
4 h 26 min
